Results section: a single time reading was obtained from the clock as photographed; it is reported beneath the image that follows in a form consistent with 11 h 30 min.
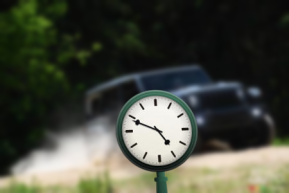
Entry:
4 h 49 min
